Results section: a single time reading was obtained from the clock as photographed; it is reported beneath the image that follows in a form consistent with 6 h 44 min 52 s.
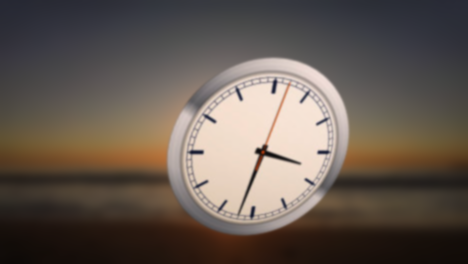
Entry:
3 h 32 min 02 s
